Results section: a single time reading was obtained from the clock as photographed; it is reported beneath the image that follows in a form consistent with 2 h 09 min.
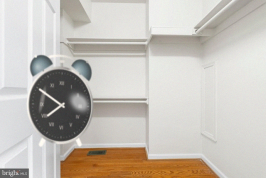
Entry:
7 h 50 min
